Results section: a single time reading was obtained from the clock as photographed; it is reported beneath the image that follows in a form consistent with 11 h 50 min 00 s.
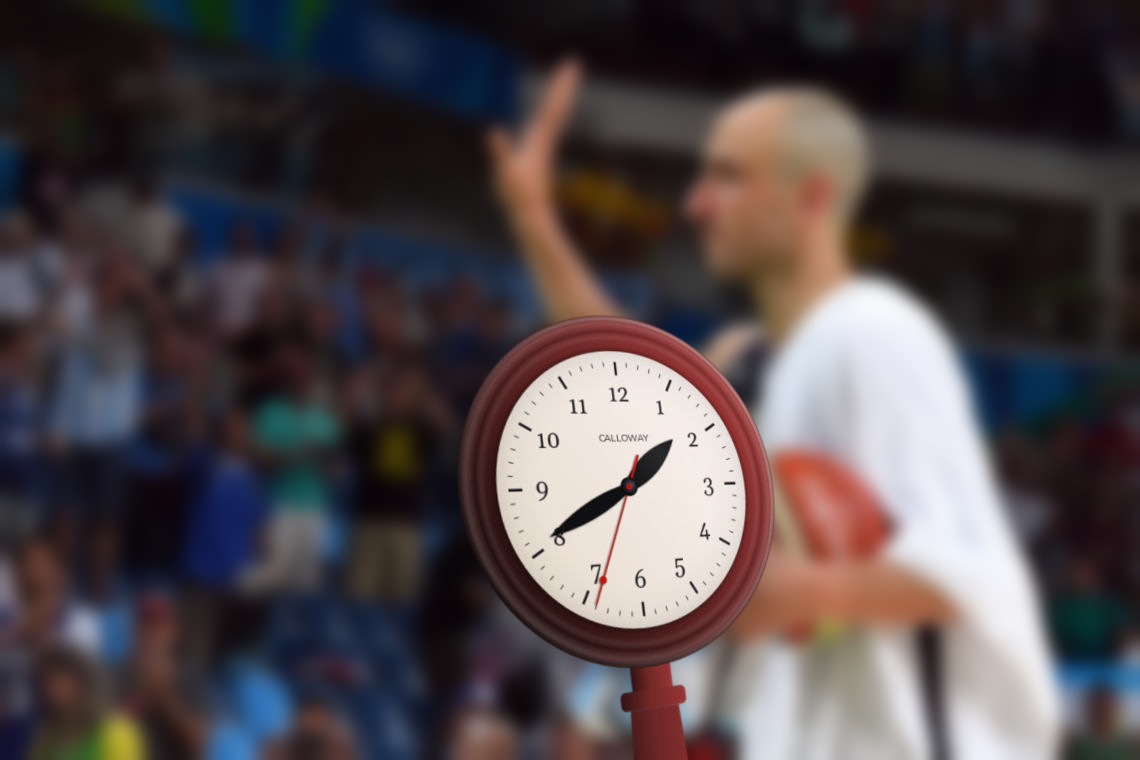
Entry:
1 h 40 min 34 s
